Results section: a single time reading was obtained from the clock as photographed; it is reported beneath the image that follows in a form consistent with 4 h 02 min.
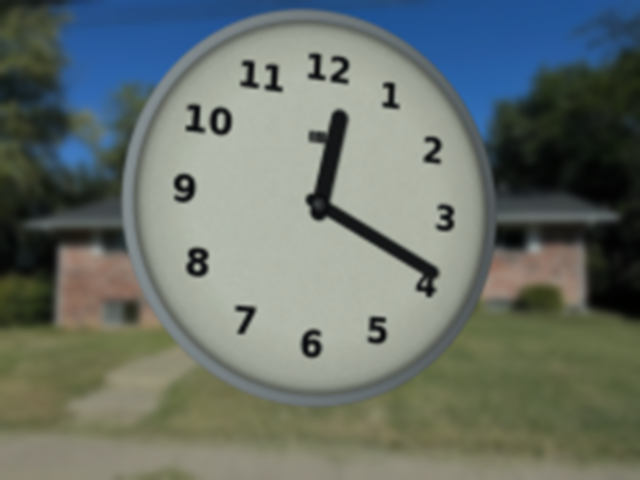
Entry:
12 h 19 min
